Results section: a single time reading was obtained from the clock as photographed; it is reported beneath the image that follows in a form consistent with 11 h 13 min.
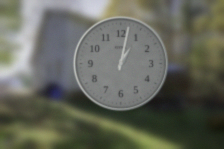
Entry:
1 h 02 min
